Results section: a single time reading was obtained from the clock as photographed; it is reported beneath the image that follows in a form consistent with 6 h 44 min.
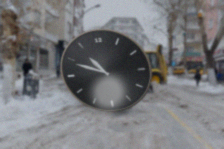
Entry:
10 h 49 min
